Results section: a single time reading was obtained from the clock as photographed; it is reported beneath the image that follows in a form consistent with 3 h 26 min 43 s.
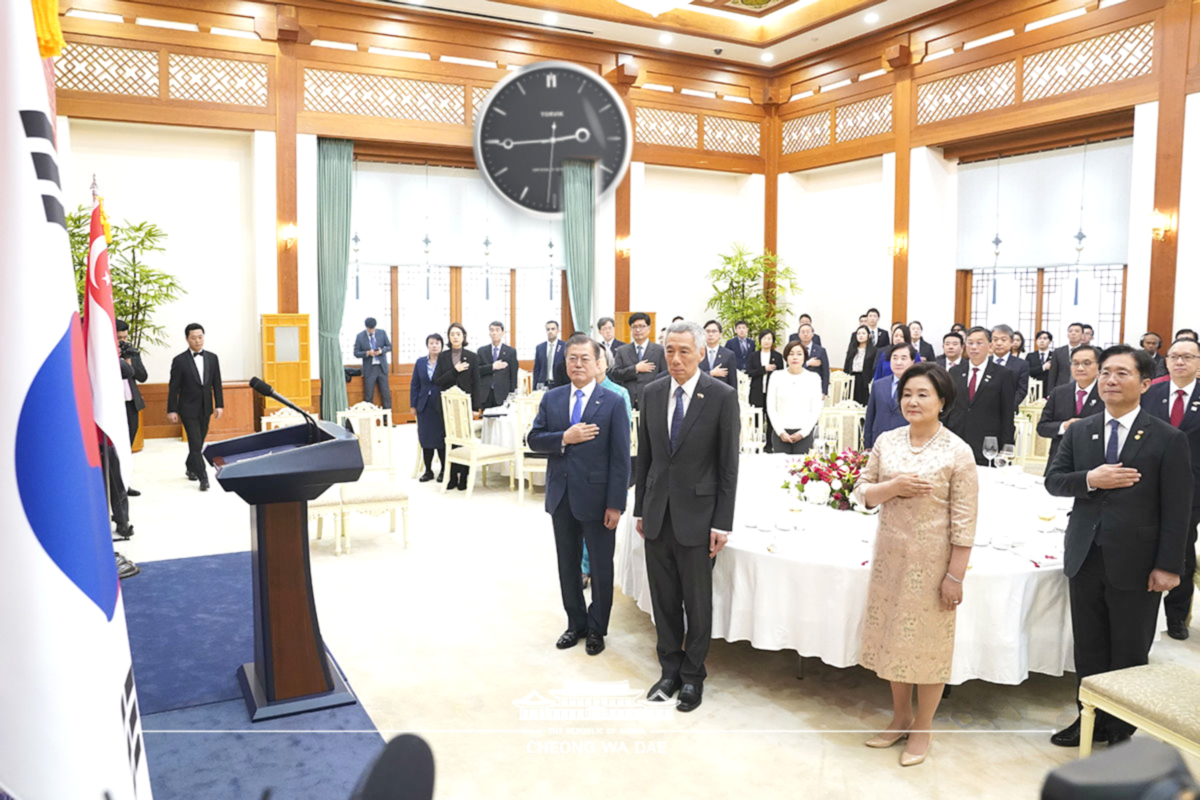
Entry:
2 h 44 min 31 s
